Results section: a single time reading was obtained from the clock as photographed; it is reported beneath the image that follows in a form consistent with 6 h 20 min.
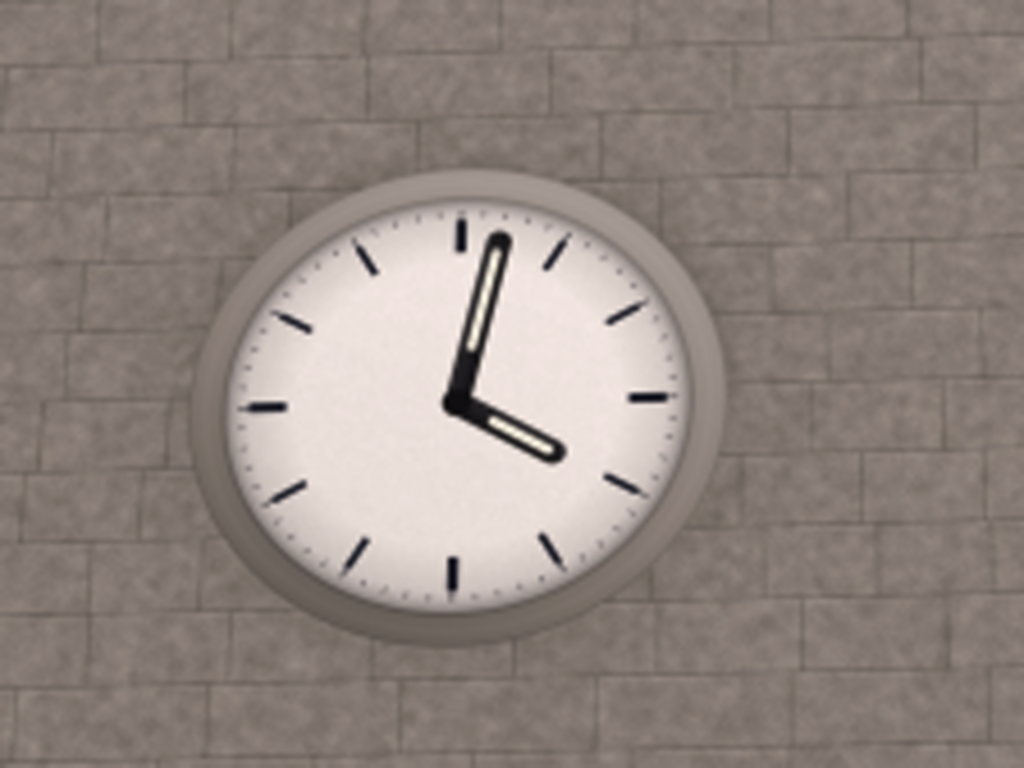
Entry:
4 h 02 min
